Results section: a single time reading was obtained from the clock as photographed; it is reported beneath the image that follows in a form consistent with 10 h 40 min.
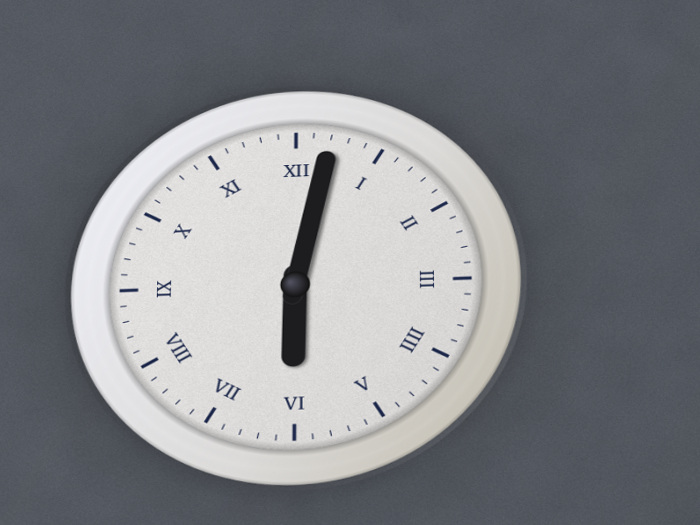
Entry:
6 h 02 min
